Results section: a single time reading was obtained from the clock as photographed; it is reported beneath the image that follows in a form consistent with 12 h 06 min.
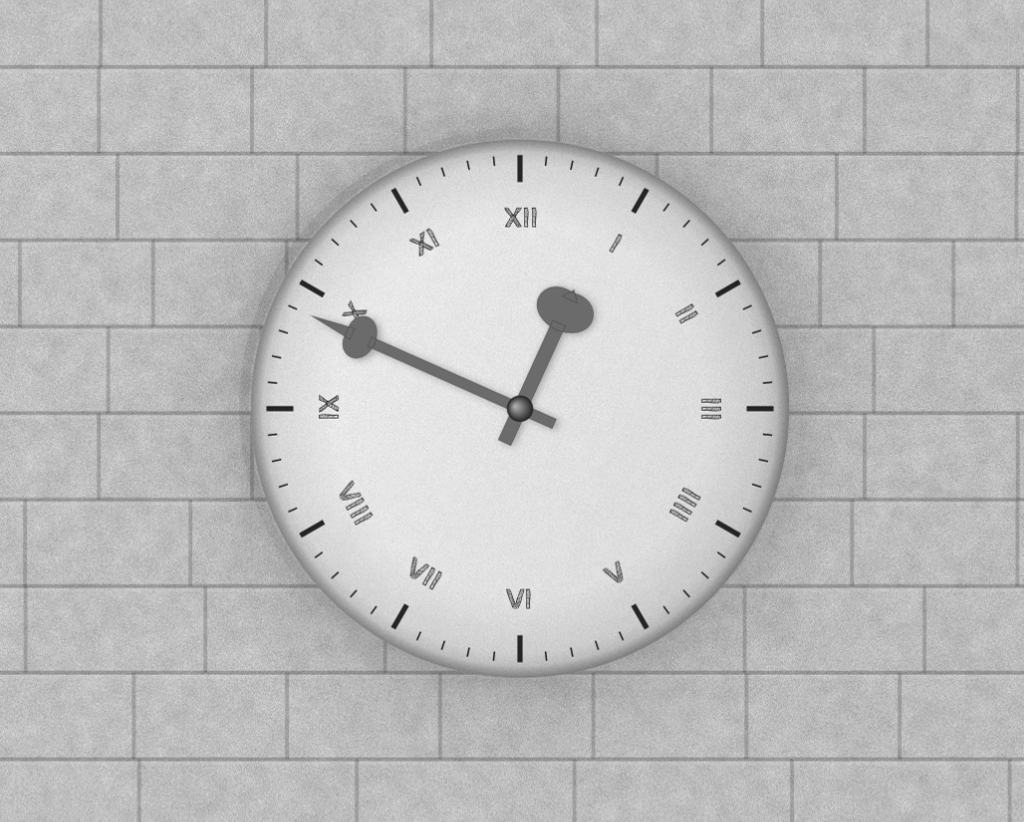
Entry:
12 h 49 min
